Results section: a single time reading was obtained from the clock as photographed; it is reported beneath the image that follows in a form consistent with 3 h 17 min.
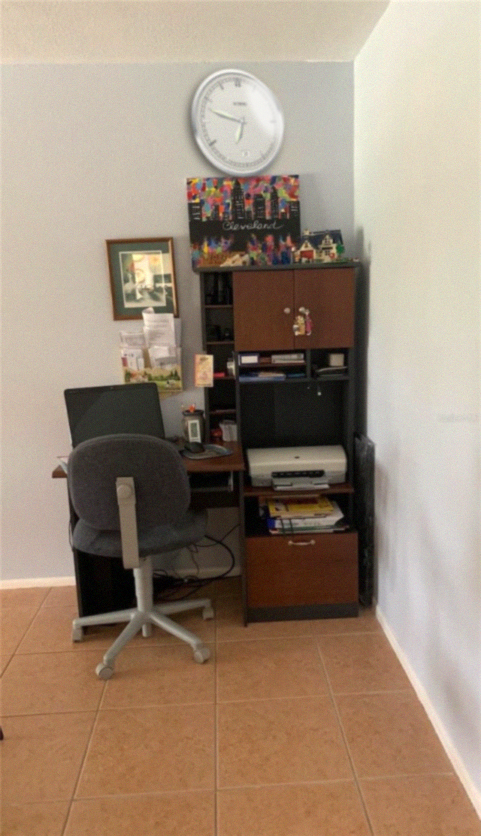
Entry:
6 h 48 min
